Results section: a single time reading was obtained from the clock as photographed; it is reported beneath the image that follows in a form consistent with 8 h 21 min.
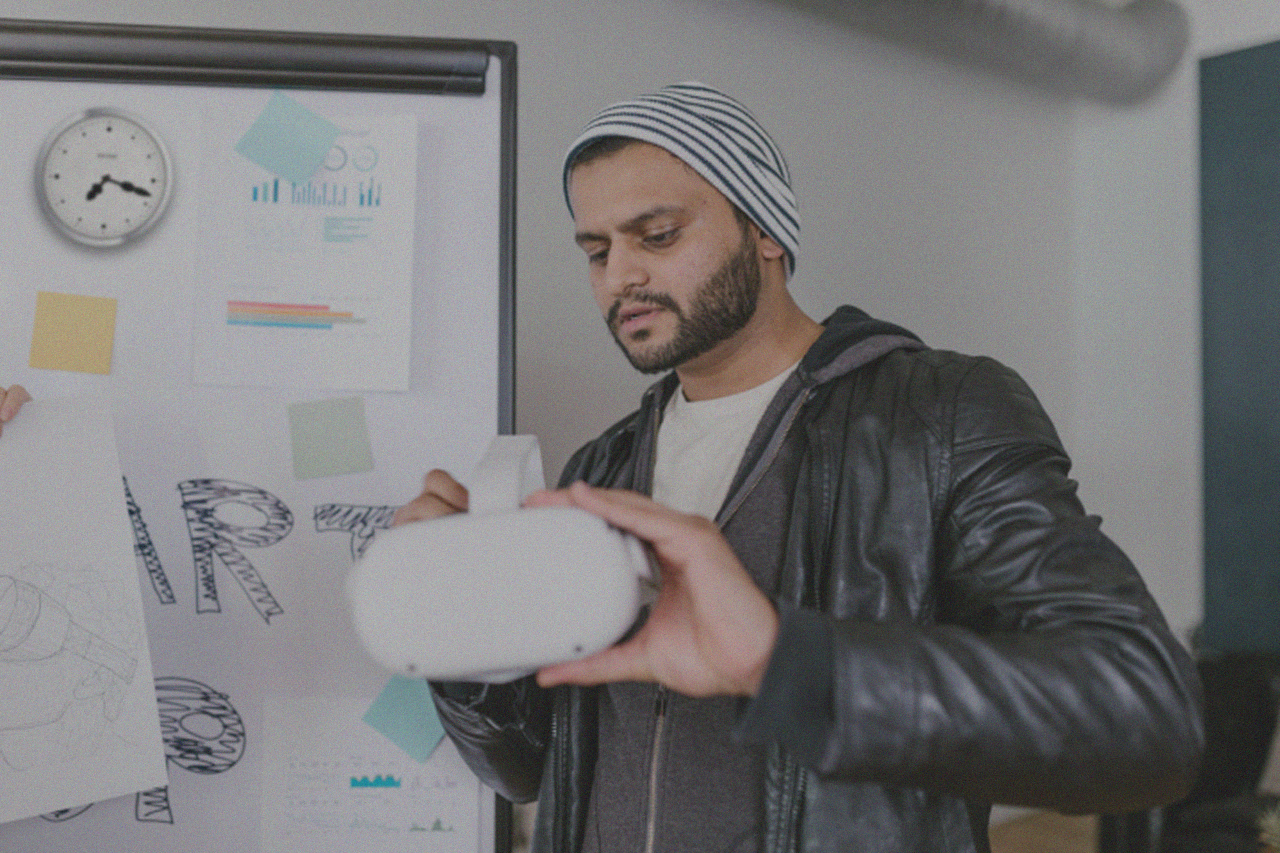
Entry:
7 h 18 min
